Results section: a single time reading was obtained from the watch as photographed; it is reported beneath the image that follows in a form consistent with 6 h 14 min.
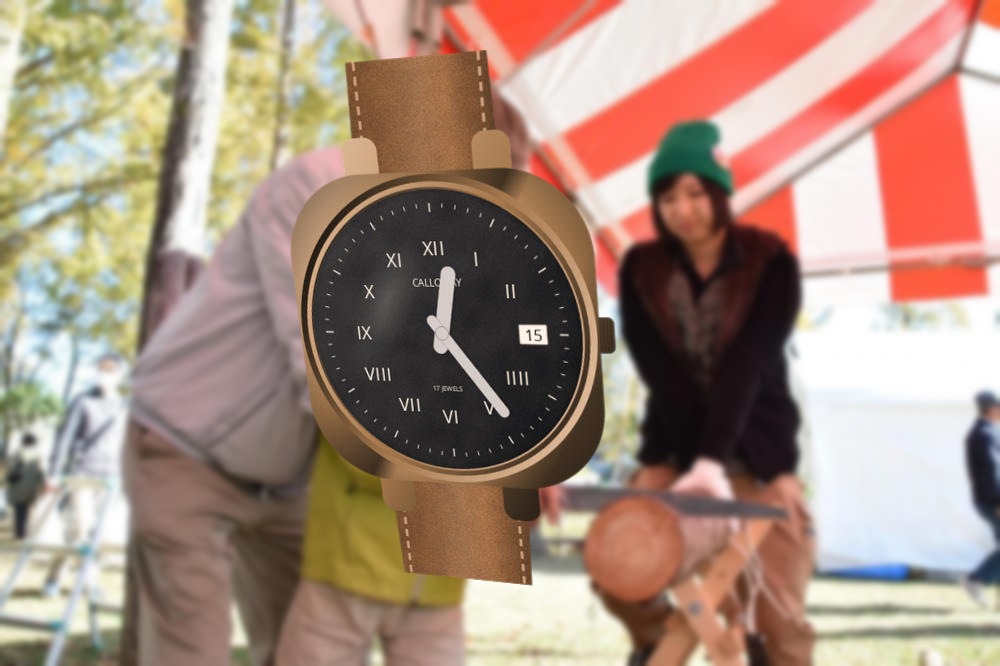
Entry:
12 h 24 min
